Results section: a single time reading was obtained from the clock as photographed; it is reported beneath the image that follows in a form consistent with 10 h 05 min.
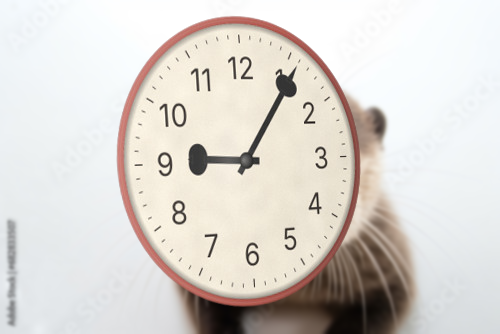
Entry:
9 h 06 min
